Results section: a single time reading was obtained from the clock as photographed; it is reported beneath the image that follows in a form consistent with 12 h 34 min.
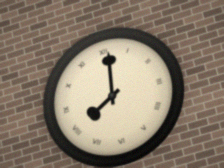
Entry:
8 h 01 min
